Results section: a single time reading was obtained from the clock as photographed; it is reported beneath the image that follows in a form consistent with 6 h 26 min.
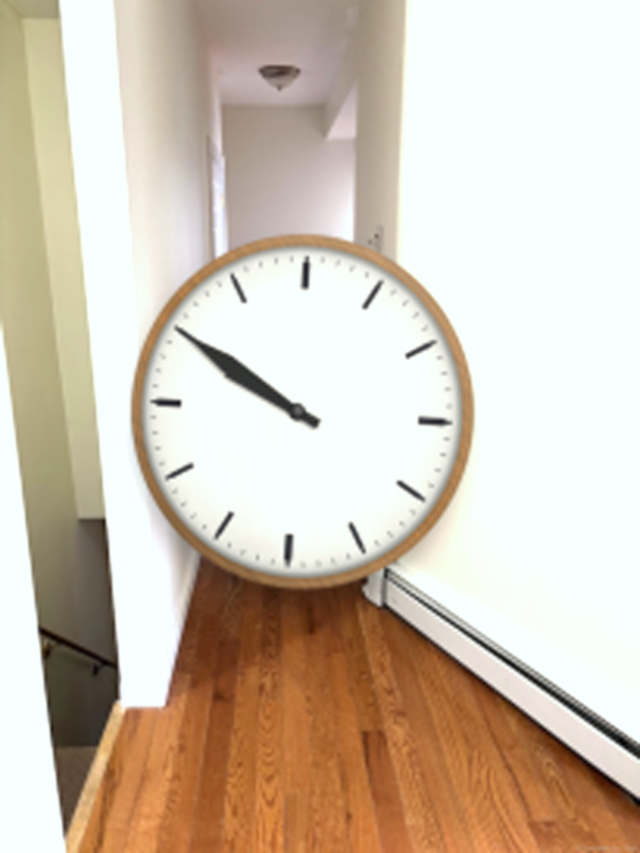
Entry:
9 h 50 min
